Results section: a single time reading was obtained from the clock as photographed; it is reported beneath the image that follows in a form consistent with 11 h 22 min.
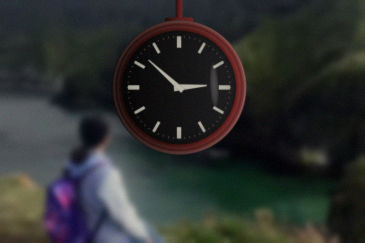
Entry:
2 h 52 min
